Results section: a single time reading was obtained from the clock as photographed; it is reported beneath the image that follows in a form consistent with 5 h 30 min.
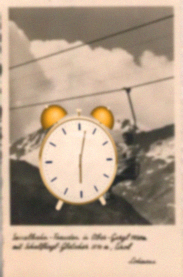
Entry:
6 h 02 min
